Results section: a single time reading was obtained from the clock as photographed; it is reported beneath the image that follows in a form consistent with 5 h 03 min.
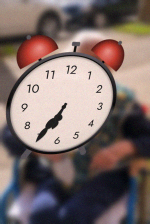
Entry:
6 h 35 min
